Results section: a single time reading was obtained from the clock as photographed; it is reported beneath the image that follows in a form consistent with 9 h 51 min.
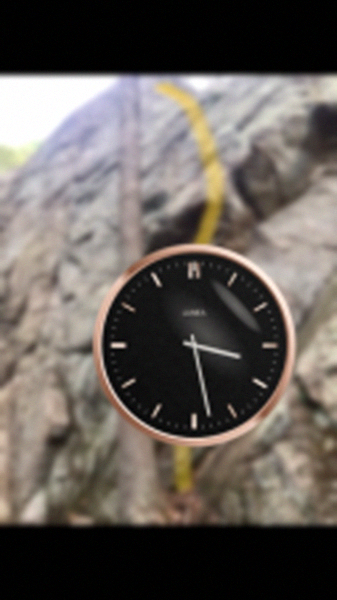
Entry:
3 h 28 min
